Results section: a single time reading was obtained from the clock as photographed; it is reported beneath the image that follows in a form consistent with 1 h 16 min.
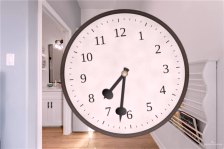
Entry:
7 h 32 min
